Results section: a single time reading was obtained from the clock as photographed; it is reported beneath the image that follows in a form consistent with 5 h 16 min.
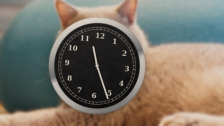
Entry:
11 h 26 min
